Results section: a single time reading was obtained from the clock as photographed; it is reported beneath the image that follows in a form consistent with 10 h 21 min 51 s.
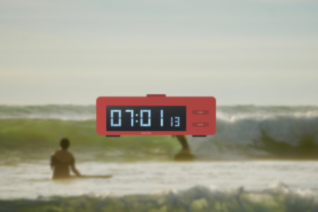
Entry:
7 h 01 min 13 s
